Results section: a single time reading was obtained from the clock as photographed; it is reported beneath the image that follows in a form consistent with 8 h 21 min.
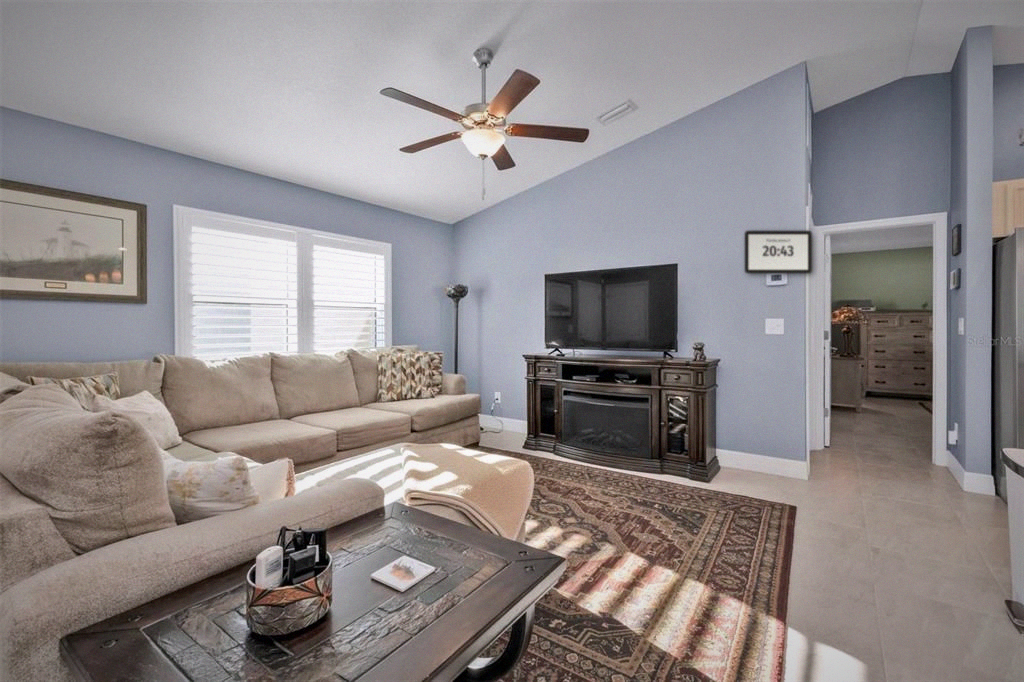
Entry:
20 h 43 min
